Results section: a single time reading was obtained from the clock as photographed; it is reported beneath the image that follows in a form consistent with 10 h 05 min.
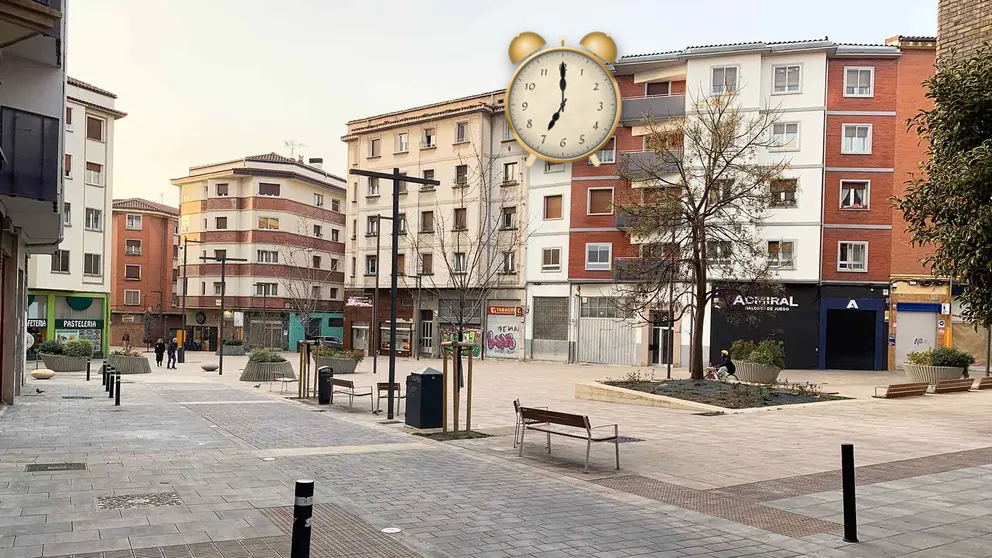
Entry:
7 h 00 min
